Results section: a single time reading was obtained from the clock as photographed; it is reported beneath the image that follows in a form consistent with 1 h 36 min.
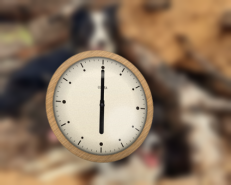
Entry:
6 h 00 min
